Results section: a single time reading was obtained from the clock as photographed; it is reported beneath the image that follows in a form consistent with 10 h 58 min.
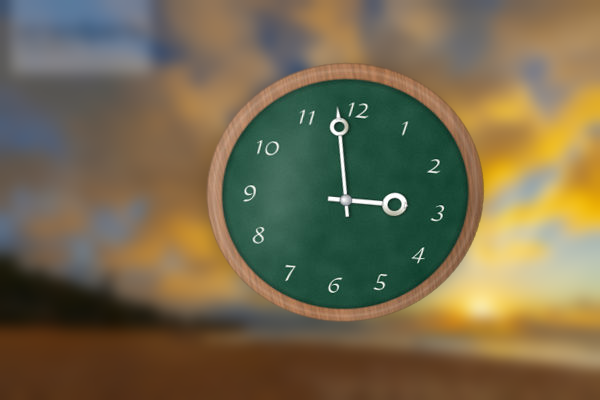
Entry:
2 h 58 min
